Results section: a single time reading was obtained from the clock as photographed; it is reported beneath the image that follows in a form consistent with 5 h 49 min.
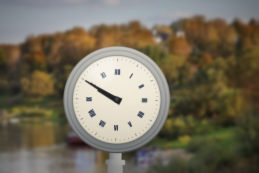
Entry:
9 h 50 min
